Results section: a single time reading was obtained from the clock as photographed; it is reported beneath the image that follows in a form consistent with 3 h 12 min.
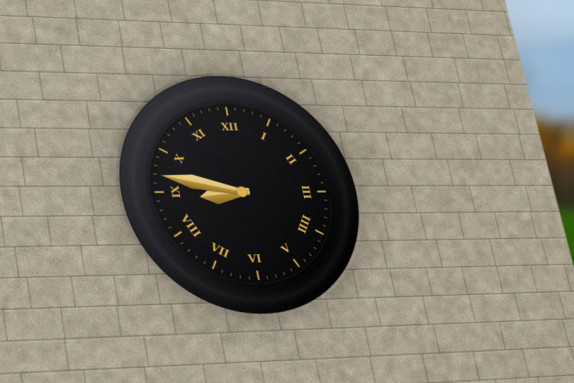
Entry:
8 h 47 min
